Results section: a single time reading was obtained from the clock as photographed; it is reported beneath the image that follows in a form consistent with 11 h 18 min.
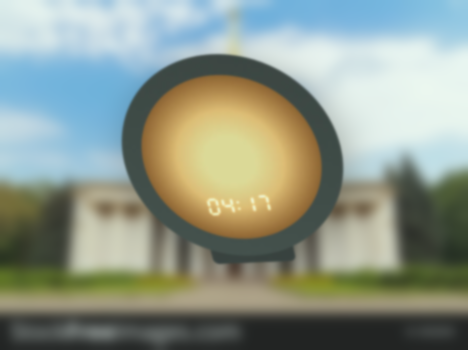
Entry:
4 h 17 min
